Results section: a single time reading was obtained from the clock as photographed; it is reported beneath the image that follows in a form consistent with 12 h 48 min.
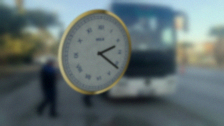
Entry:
2 h 21 min
